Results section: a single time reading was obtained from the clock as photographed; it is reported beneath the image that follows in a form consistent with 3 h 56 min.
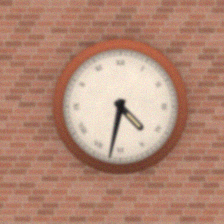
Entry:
4 h 32 min
